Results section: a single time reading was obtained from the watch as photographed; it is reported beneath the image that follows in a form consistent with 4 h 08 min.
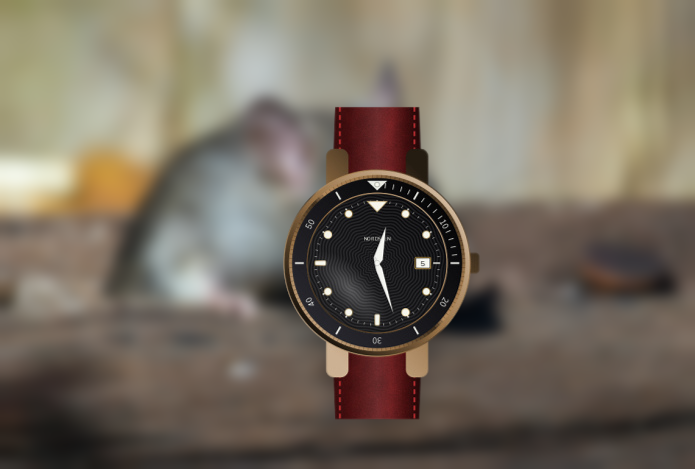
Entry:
12 h 27 min
